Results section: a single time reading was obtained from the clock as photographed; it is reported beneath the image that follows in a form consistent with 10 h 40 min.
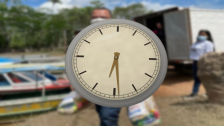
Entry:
6 h 29 min
